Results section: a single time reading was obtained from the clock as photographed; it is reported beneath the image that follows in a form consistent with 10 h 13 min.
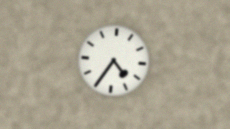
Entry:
4 h 35 min
